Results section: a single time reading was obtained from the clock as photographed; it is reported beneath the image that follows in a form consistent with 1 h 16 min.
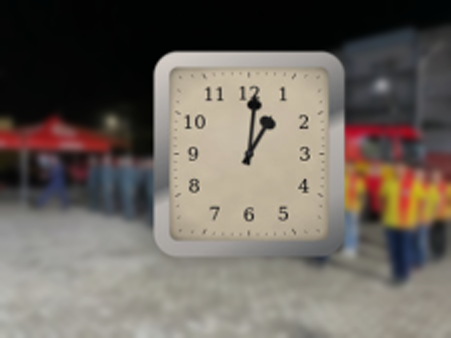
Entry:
1 h 01 min
